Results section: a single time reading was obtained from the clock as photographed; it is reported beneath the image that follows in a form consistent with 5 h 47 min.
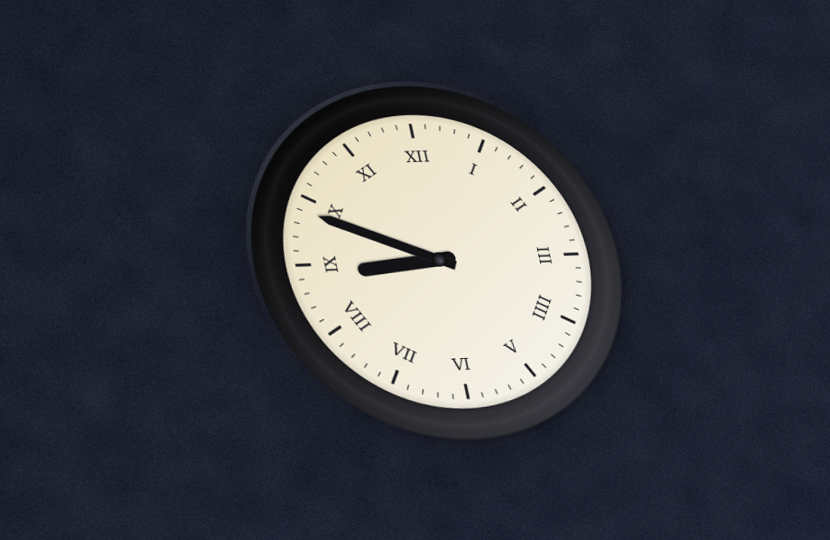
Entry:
8 h 49 min
